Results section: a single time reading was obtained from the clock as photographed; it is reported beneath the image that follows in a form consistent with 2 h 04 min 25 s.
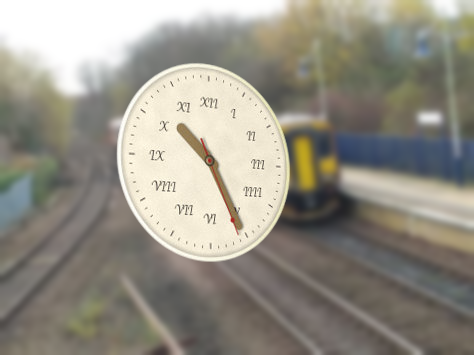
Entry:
10 h 25 min 26 s
